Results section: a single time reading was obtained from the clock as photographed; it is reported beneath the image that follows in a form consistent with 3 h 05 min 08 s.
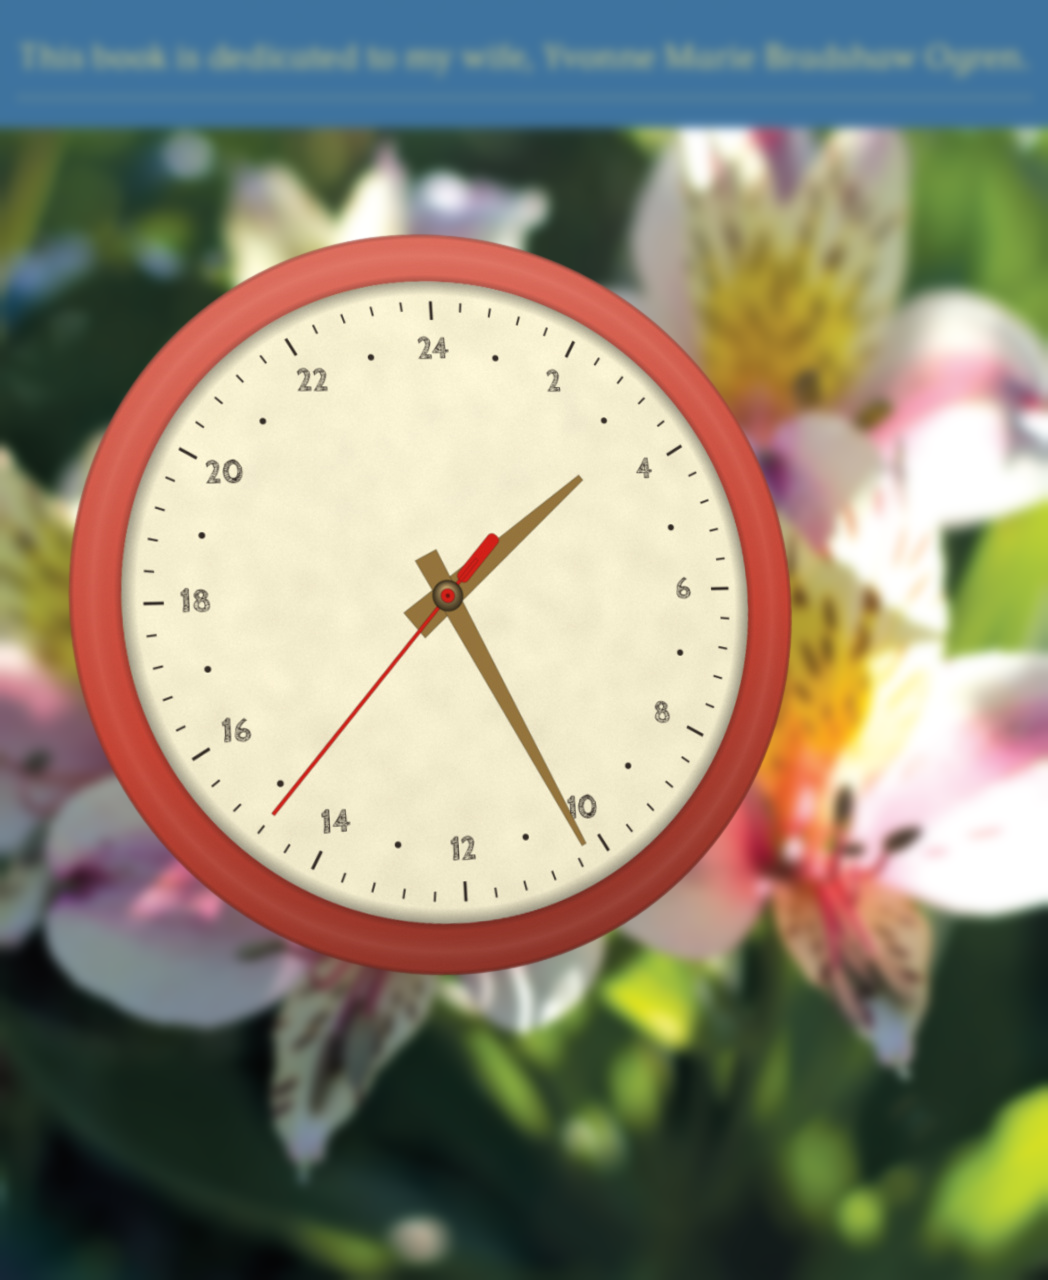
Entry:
3 h 25 min 37 s
